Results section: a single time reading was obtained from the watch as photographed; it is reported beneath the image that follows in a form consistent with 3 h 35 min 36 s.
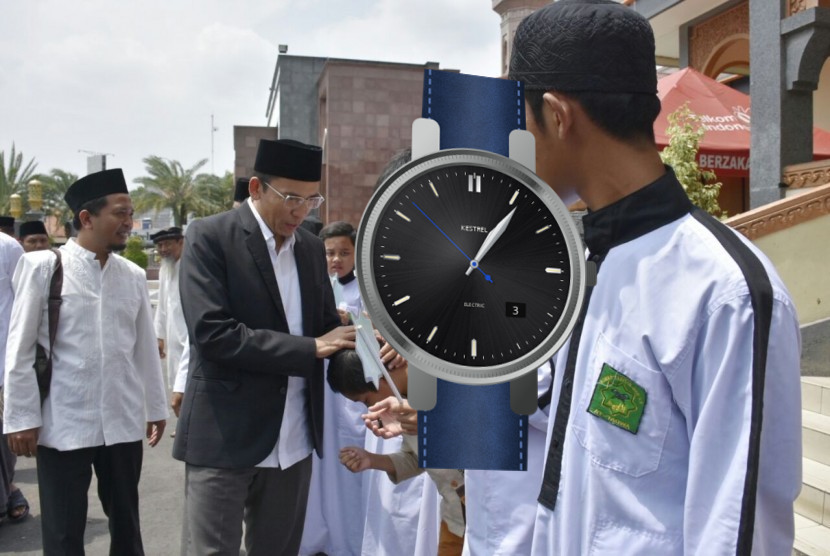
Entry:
1 h 05 min 52 s
